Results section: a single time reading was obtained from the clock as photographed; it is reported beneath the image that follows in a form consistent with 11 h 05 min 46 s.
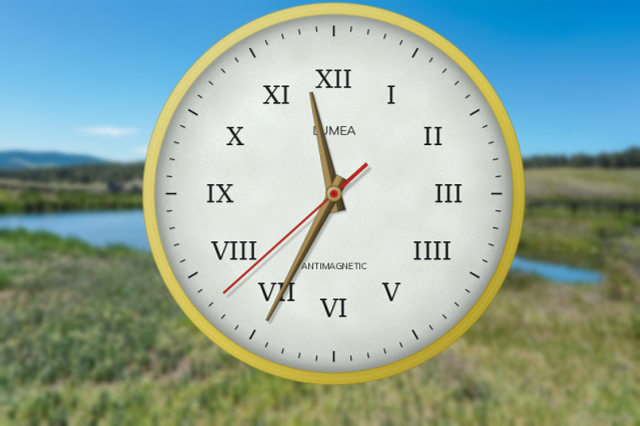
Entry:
11 h 34 min 38 s
